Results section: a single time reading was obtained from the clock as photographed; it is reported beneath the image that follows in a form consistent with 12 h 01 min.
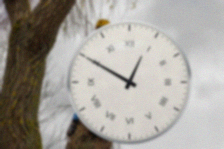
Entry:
12 h 50 min
